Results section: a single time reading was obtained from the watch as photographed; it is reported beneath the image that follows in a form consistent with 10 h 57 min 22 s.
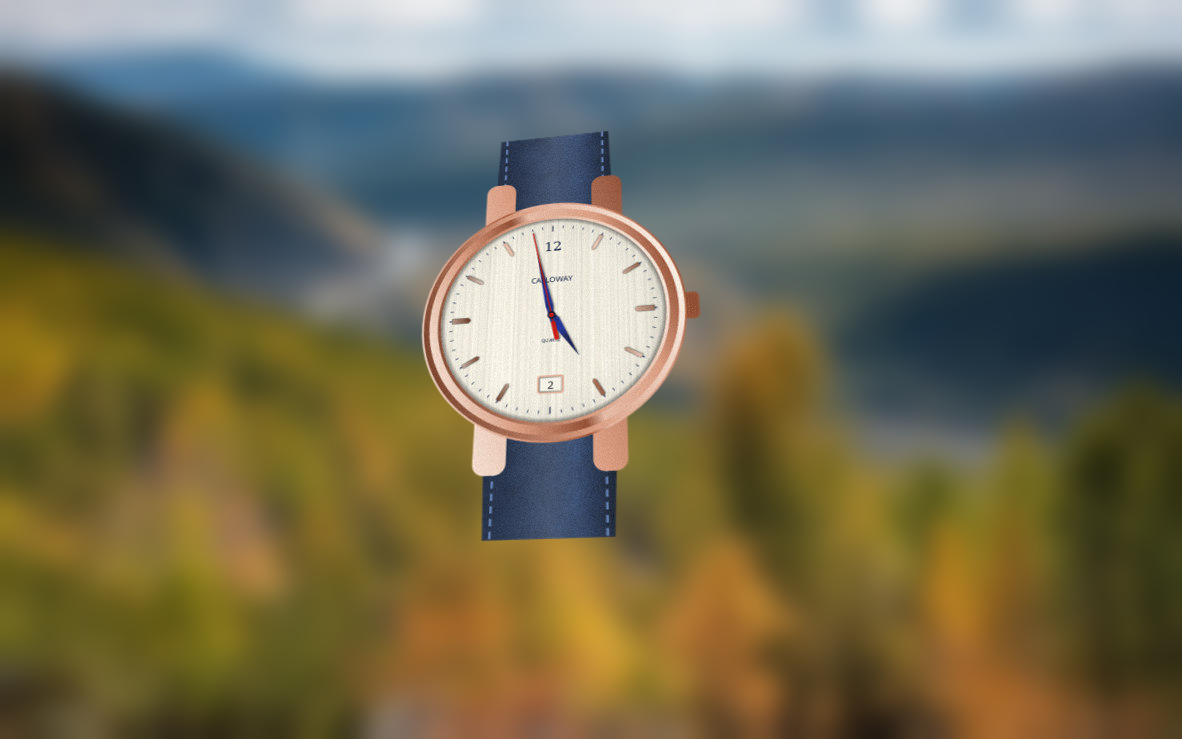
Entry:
4 h 57 min 58 s
